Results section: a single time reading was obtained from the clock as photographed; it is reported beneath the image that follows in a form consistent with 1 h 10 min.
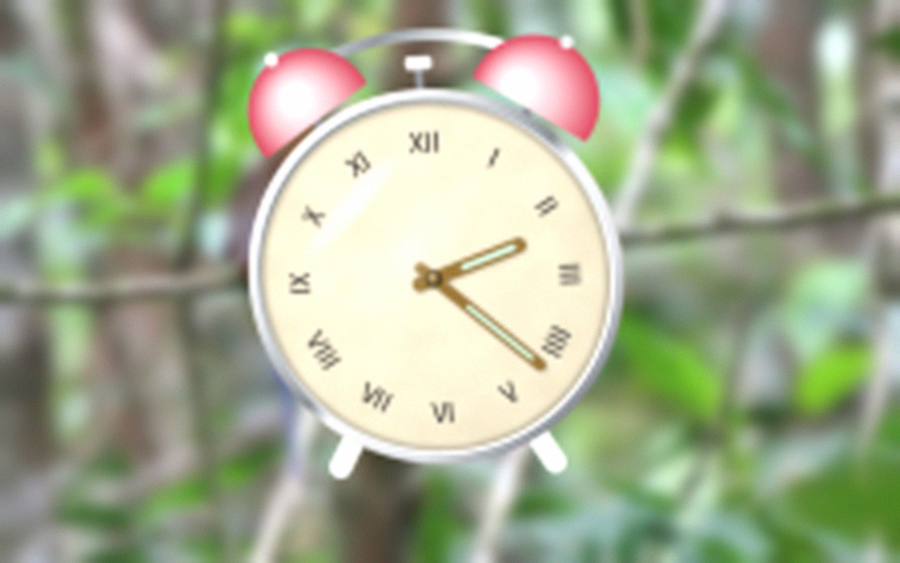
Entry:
2 h 22 min
